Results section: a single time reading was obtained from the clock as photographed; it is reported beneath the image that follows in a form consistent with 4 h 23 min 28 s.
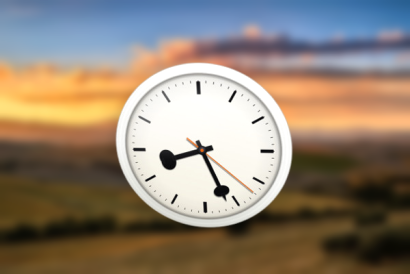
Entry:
8 h 26 min 22 s
